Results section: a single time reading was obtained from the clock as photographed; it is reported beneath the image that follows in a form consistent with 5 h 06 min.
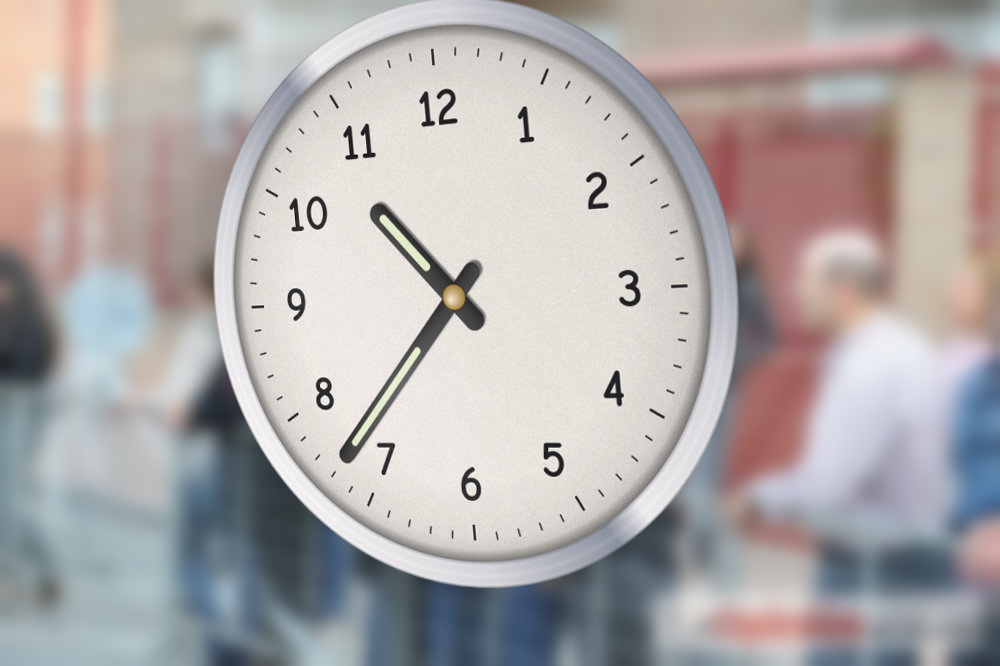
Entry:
10 h 37 min
